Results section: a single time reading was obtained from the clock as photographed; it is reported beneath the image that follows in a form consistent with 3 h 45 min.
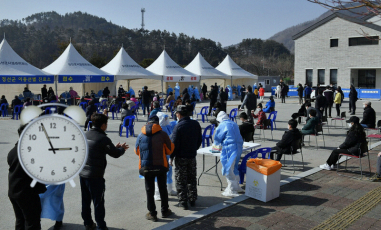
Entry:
2 h 56 min
